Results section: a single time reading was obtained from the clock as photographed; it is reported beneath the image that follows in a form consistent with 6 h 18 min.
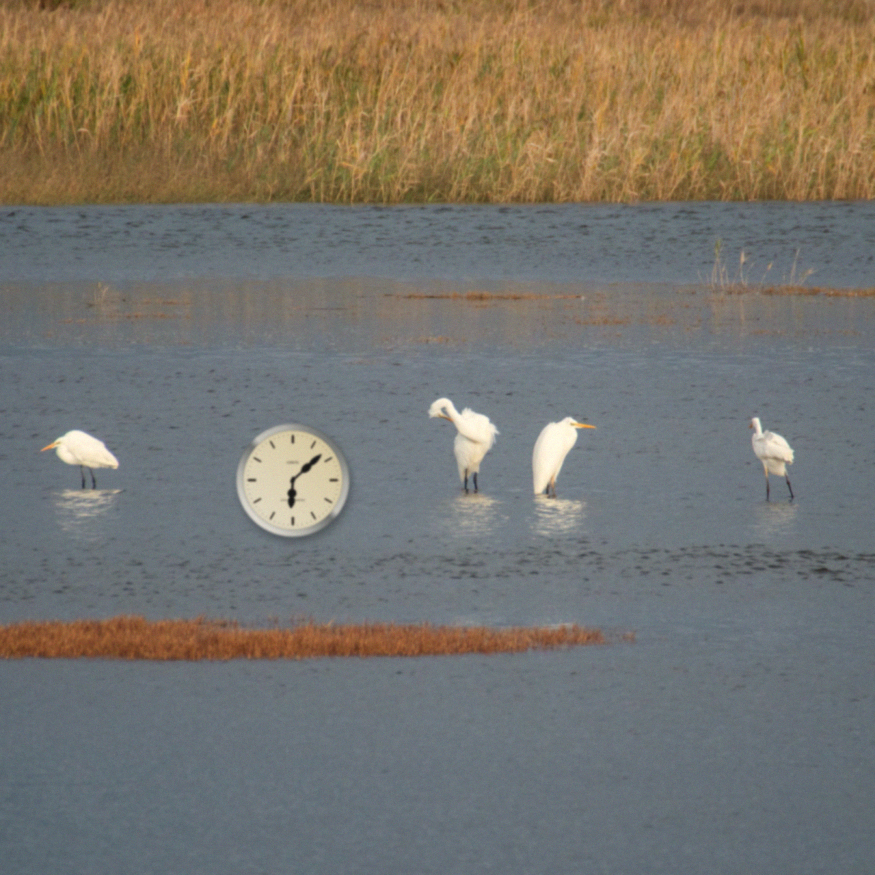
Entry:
6 h 08 min
